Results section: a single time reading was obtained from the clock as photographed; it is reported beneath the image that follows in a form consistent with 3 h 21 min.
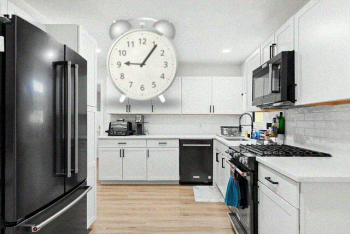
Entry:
9 h 06 min
